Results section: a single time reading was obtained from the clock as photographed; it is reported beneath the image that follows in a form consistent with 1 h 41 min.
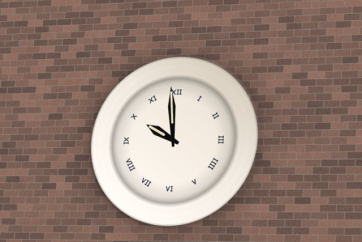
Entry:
9 h 59 min
